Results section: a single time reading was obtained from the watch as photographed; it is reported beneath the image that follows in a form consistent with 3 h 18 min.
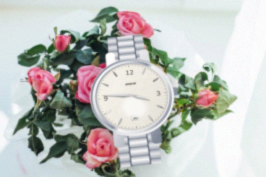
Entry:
3 h 46 min
